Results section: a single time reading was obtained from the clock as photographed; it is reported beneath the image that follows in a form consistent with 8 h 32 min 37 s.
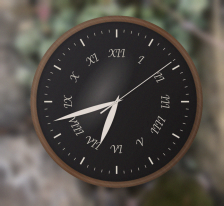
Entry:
6 h 42 min 09 s
